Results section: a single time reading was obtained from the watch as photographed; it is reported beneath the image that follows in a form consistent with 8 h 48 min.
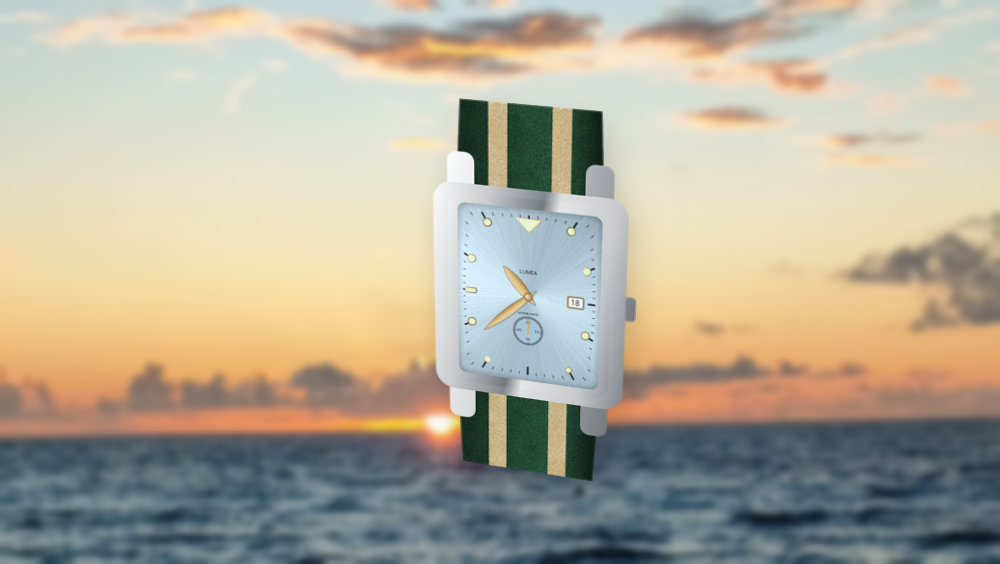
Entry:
10 h 38 min
